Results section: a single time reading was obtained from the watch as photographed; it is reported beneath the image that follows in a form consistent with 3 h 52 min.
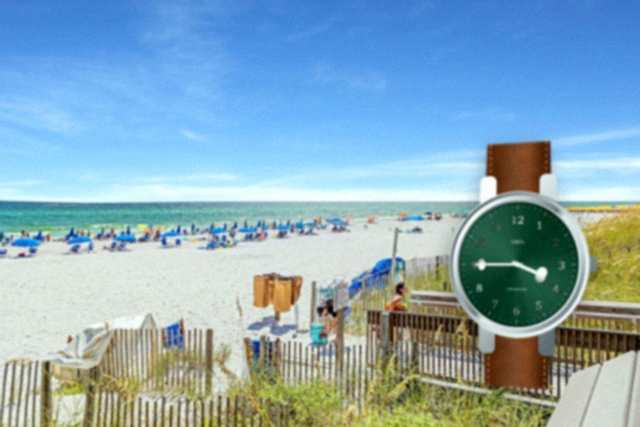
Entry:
3 h 45 min
